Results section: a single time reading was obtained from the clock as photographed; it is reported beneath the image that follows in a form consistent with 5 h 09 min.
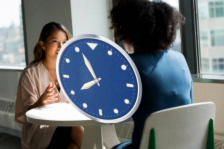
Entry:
7 h 56 min
